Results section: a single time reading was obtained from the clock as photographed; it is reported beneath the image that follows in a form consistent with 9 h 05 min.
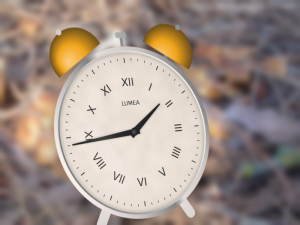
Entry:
1 h 44 min
